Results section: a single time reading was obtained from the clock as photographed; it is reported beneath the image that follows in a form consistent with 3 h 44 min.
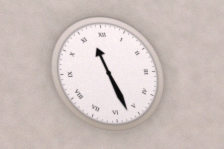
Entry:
11 h 27 min
